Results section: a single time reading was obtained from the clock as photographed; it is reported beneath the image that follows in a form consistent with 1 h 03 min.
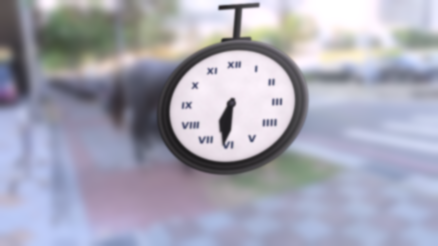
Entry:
6 h 31 min
